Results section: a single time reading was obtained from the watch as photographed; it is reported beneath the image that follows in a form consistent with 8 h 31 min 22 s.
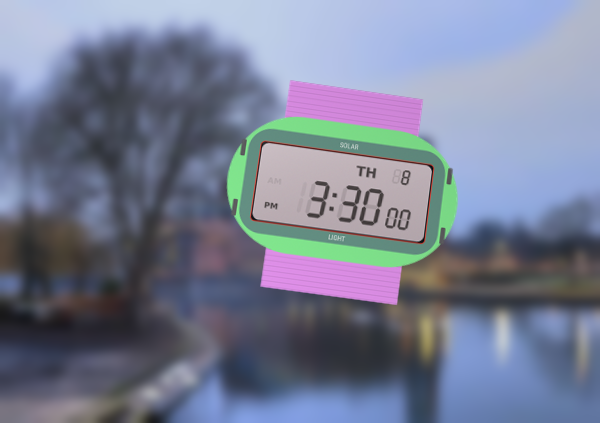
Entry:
3 h 30 min 00 s
